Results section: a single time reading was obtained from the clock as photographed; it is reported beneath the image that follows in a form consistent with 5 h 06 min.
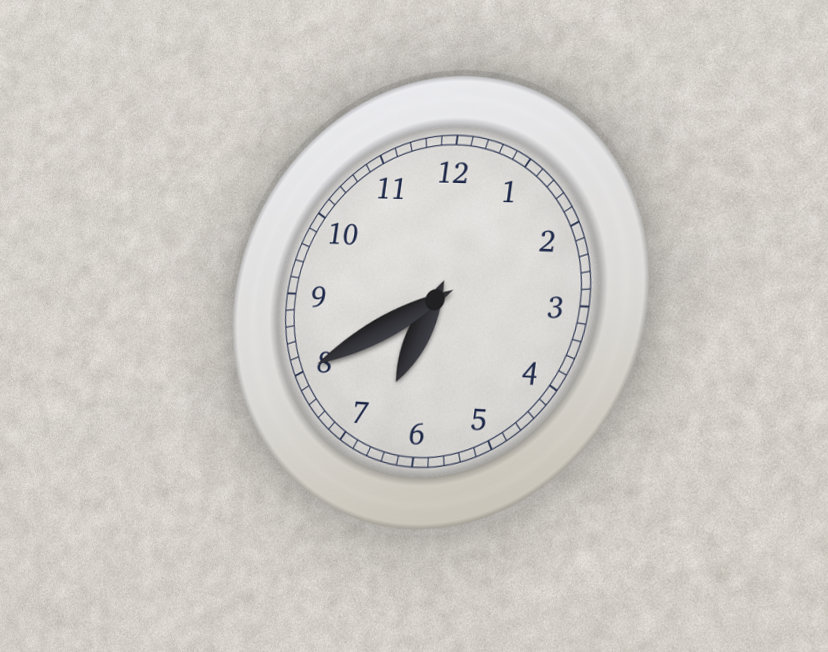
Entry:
6 h 40 min
